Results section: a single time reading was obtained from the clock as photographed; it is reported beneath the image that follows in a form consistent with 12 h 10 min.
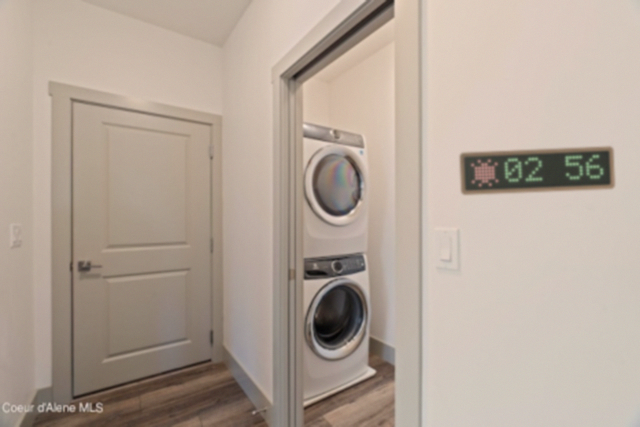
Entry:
2 h 56 min
